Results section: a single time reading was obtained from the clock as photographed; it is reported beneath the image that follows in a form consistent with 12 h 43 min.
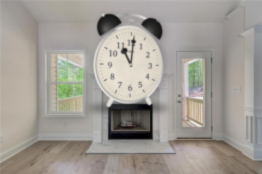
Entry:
11 h 01 min
